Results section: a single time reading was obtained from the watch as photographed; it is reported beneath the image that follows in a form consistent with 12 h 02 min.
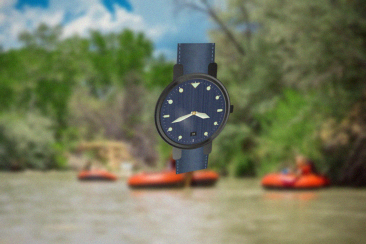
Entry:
3 h 42 min
